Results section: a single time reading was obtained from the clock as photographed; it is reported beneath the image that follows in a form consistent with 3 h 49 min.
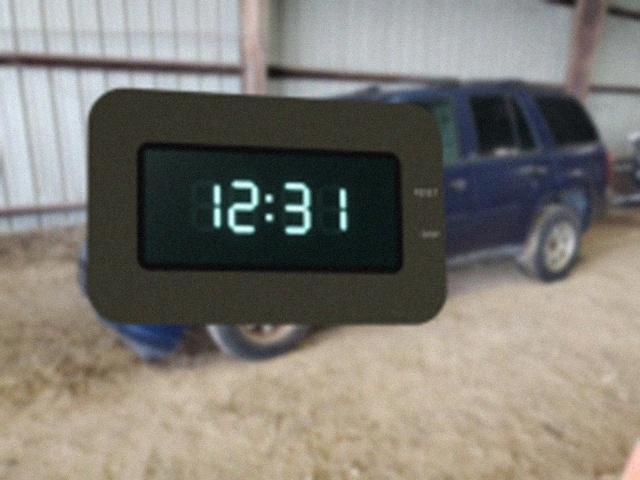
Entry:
12 h 31 min
